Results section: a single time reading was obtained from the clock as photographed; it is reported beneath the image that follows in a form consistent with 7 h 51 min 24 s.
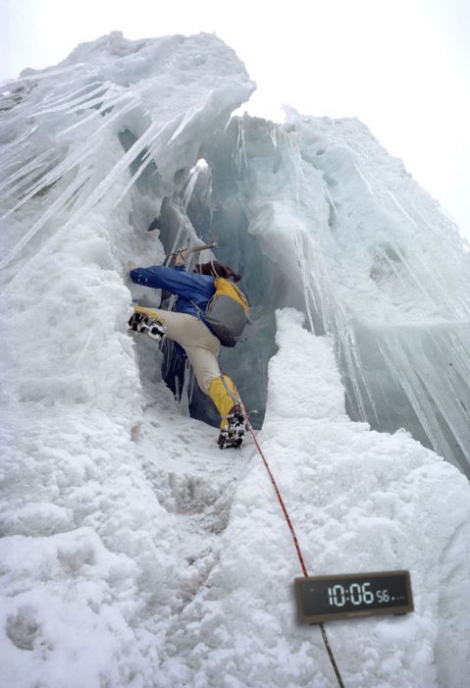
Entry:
10 h 06 min 56 s
